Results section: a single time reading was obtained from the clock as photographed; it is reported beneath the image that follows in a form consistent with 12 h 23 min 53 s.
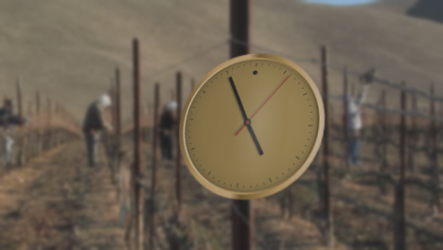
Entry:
4 h 55 min 06 s
